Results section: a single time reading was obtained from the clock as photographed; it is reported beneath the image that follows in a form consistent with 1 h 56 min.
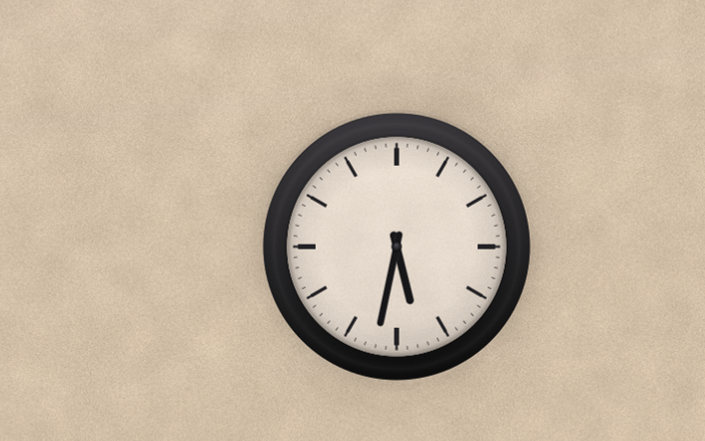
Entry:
5 h 32 min
